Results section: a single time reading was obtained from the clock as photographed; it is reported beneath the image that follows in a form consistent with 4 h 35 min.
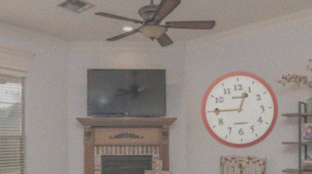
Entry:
12 h 45 min
